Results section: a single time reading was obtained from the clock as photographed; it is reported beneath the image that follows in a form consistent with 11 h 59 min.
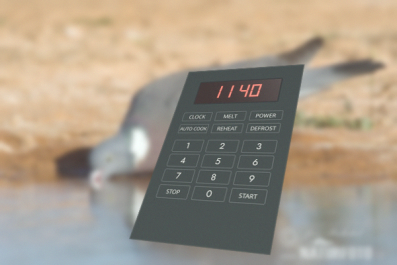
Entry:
11 h 40 min
